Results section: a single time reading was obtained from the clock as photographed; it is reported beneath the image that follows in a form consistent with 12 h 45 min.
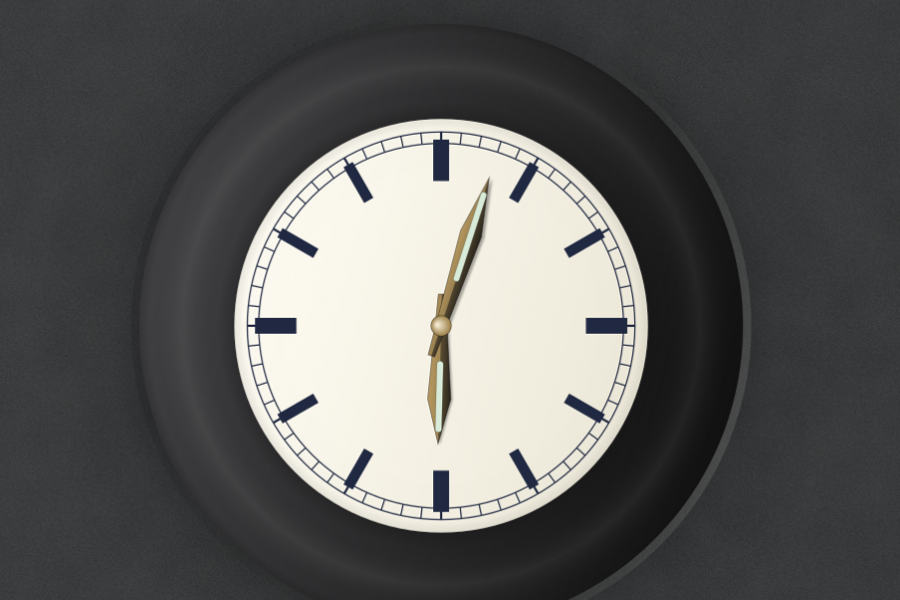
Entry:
6 h 03 min
